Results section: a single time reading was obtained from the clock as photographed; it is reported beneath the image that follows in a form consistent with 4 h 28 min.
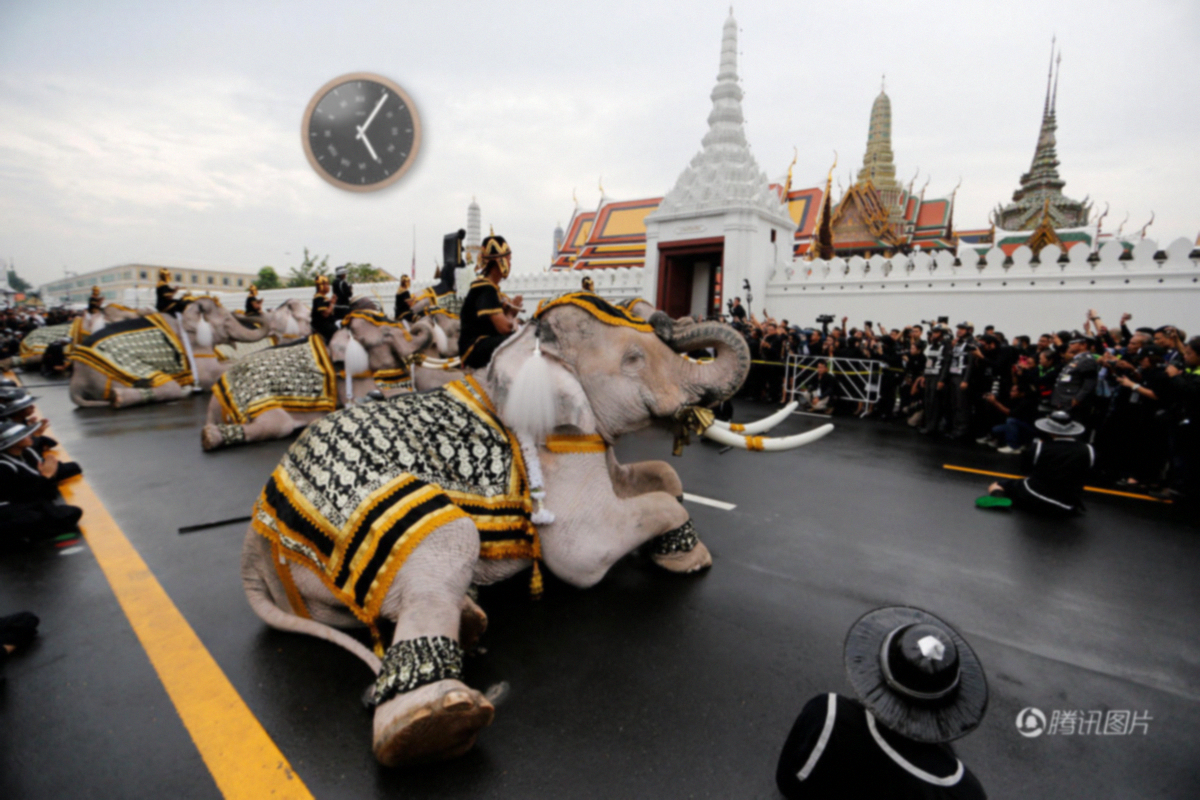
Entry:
5 h 06 min
